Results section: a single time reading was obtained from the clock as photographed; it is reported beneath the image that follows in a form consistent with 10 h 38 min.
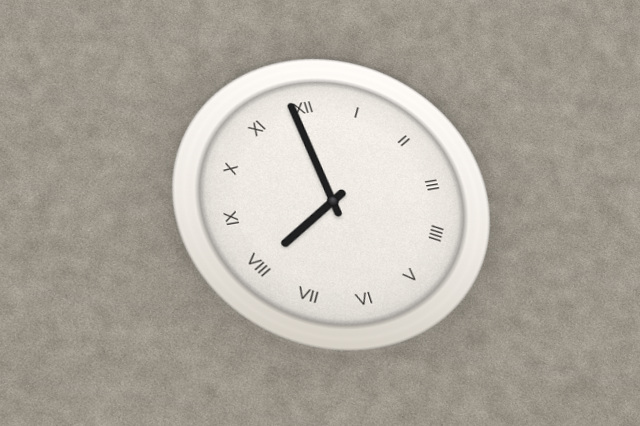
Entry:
7 h 59 min
